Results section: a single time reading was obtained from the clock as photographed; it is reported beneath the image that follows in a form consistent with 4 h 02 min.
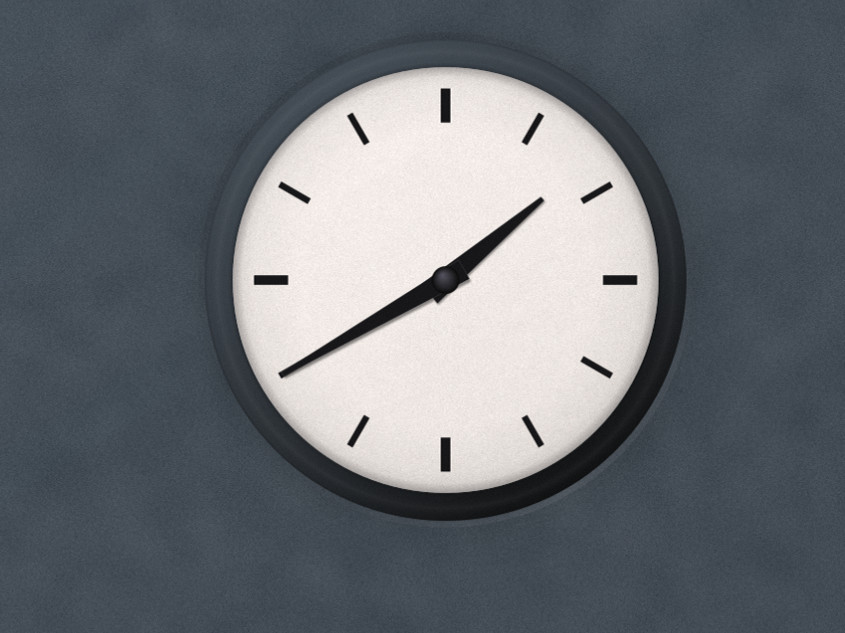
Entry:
1 h 40 min
